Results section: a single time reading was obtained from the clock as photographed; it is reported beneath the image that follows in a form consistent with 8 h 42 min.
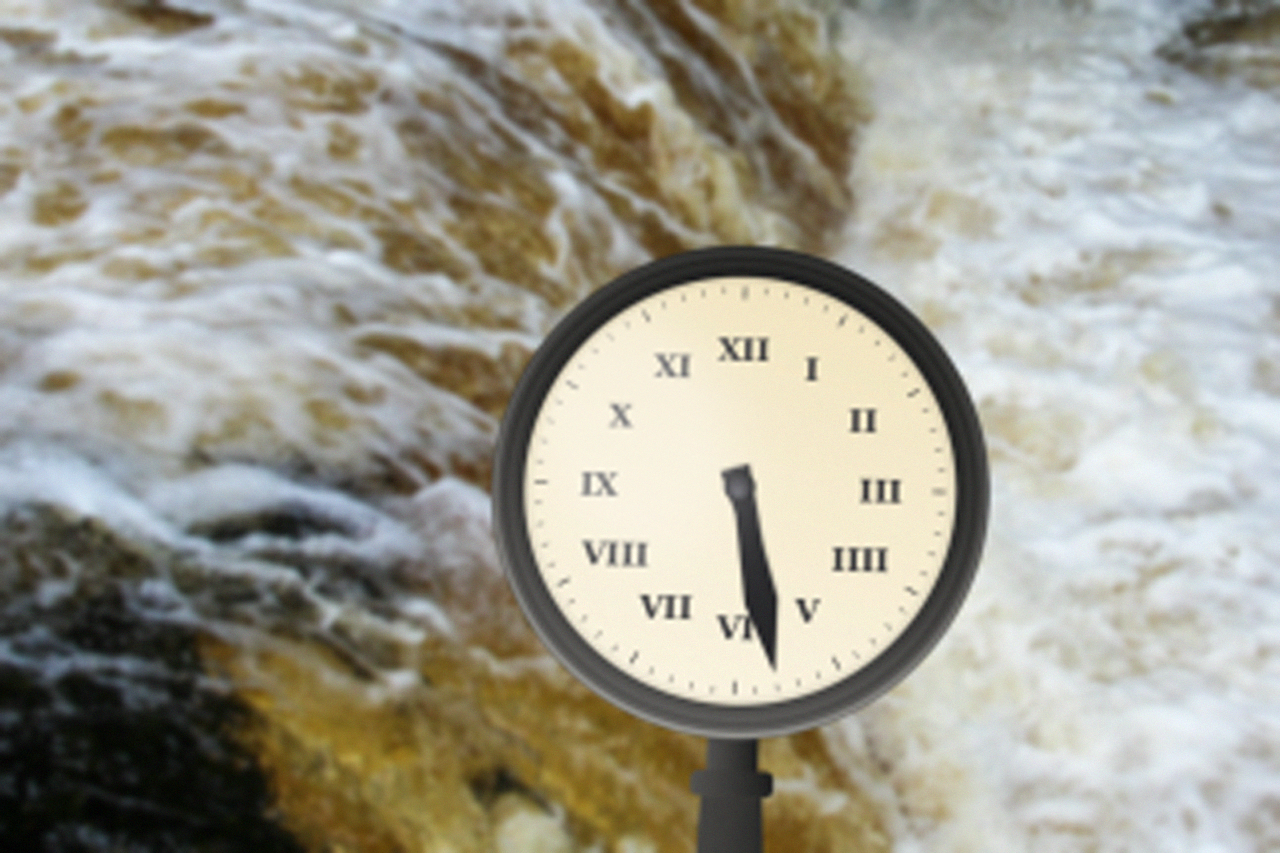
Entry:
5 h 28 min
